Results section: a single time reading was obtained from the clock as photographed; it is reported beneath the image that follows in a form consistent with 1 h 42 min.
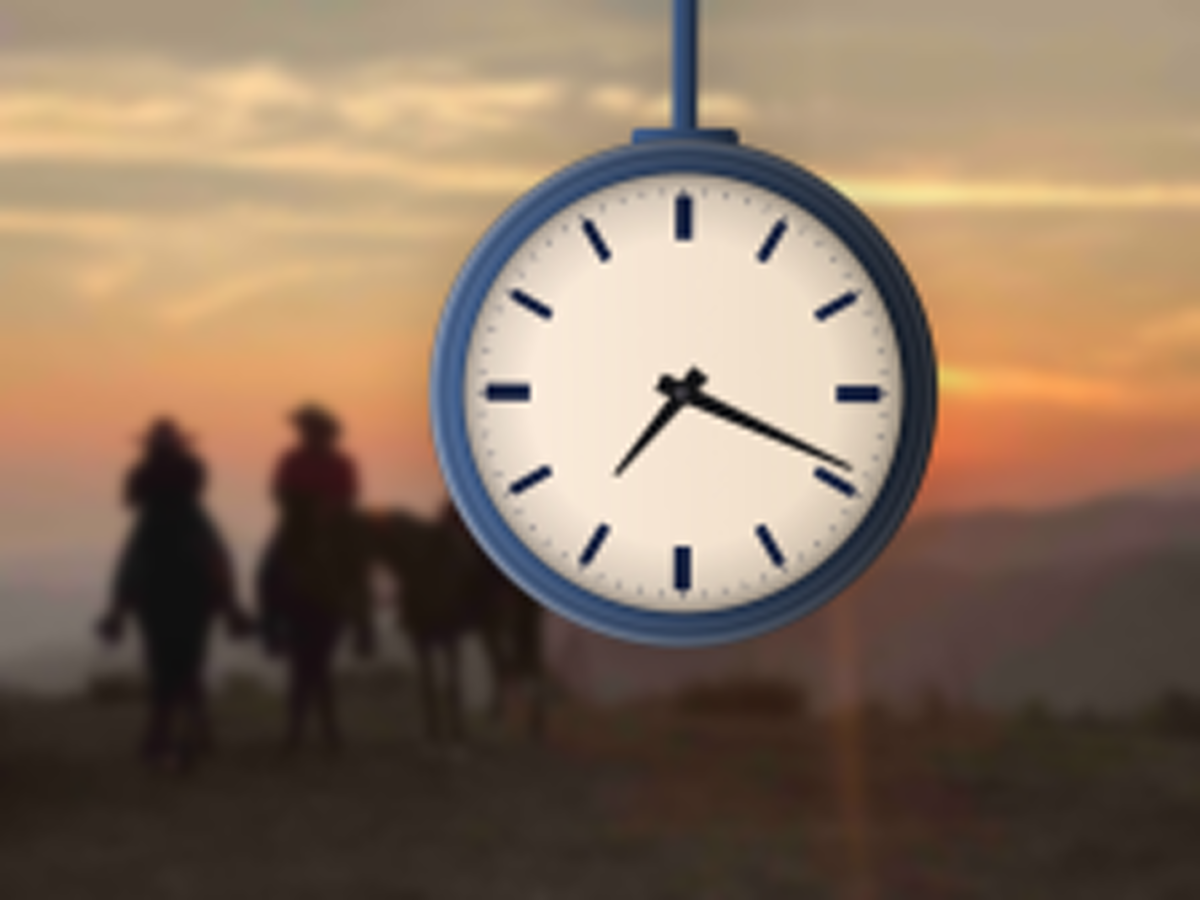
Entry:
7 h 19 min
